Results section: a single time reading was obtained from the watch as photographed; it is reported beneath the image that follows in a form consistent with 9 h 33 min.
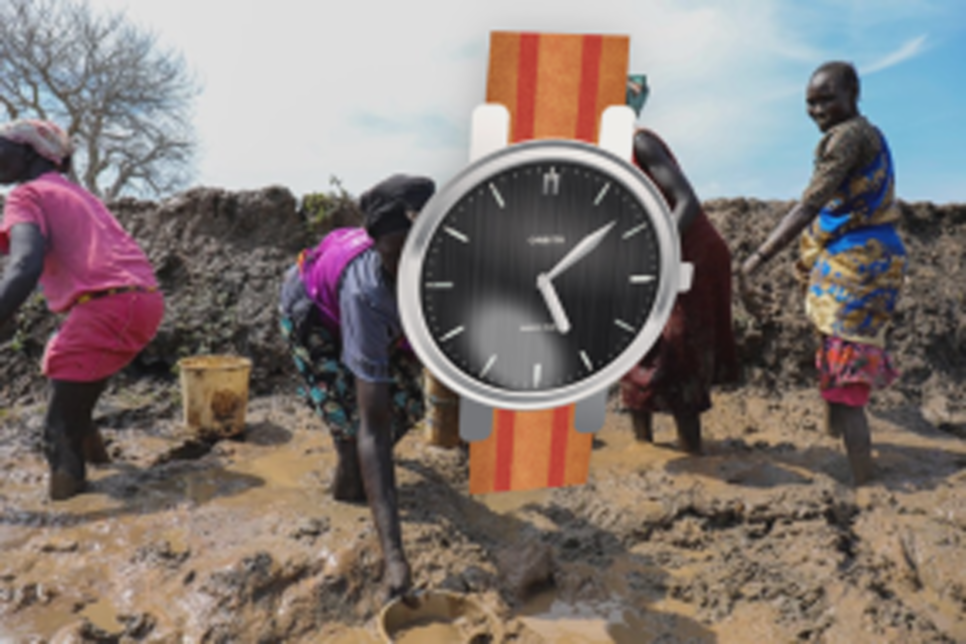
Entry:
5 h 08 min
